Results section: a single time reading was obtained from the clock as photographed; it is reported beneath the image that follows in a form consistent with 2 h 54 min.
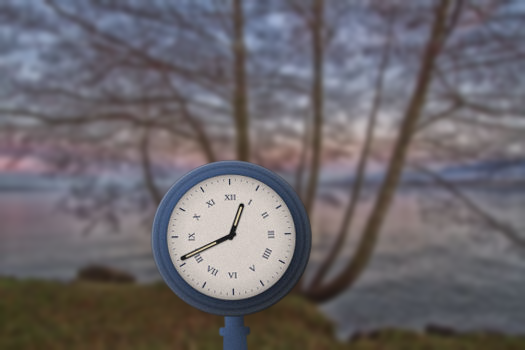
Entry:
12 h 41 min
